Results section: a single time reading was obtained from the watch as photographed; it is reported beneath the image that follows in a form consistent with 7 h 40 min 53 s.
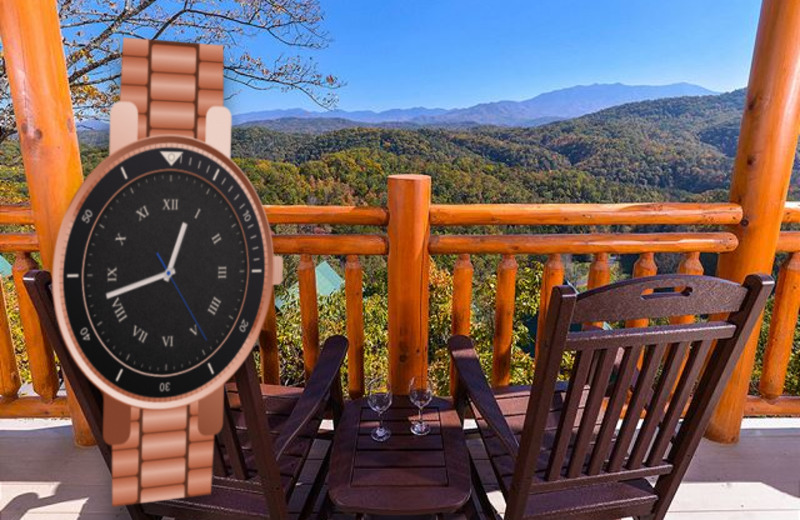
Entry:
12 h 42 min 24 s
